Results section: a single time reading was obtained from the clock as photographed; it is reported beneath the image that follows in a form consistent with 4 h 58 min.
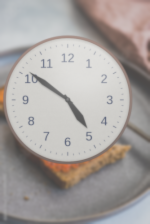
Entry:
4 h 51 min
